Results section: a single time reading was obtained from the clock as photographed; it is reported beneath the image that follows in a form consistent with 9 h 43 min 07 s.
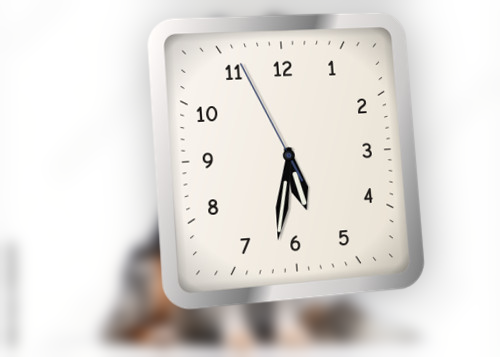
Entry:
5 h 31 min 56 s
